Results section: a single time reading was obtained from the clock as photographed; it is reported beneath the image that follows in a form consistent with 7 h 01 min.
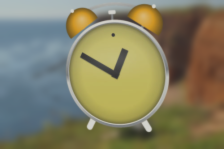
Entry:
12 h 50 min
